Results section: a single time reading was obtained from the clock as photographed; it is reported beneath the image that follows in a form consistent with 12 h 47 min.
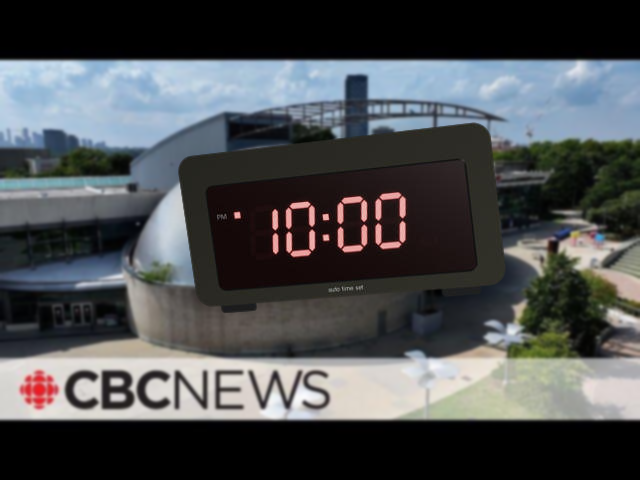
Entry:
10 h 00 min
